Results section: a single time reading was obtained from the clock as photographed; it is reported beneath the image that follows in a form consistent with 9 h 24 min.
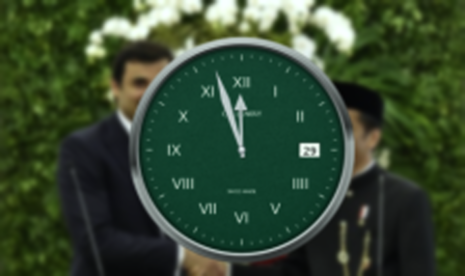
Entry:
11 h 57 min
